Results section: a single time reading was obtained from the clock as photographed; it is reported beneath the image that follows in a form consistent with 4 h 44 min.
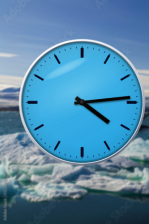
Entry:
4 h 14 min
